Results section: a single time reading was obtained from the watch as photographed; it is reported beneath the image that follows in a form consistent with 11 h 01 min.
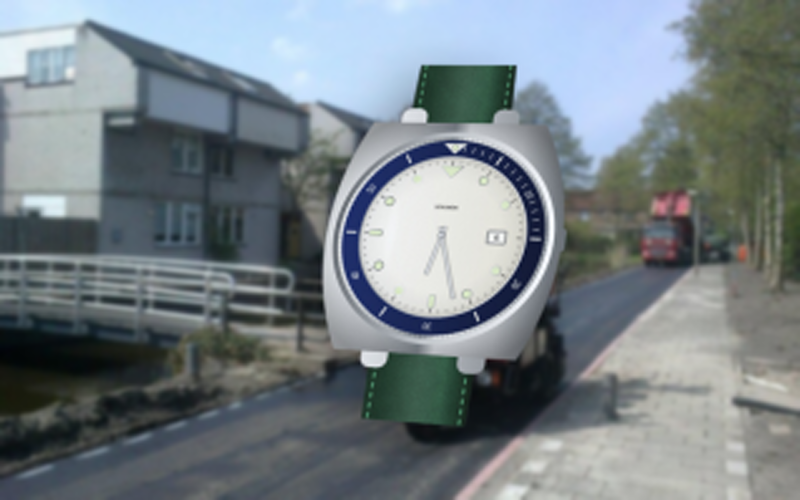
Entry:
6 h 27 min
